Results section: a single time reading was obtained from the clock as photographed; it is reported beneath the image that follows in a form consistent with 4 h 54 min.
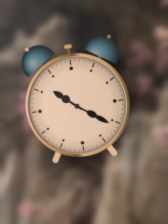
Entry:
10 h 21 min
